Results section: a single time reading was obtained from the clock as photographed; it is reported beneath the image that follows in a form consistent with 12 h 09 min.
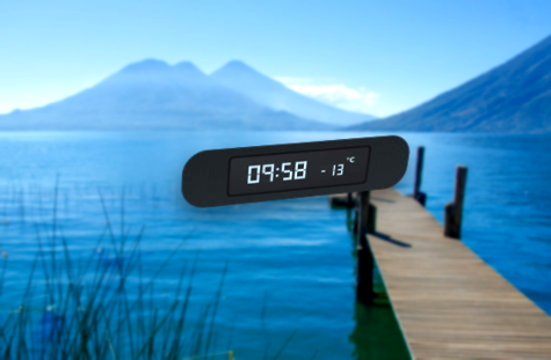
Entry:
9 h 58 min
